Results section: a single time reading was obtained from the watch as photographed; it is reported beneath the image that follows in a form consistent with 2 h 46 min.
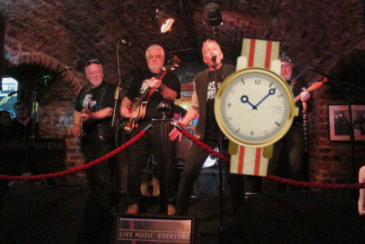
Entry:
10 h 07 min
